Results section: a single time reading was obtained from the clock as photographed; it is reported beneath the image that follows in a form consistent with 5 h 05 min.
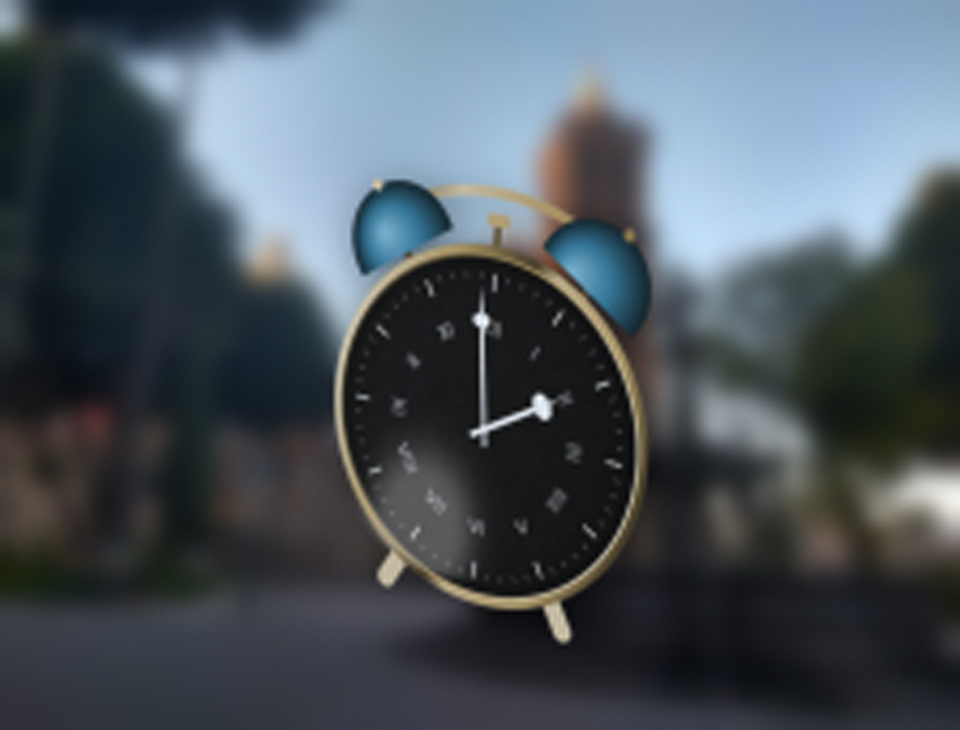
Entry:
1 h 59 min
